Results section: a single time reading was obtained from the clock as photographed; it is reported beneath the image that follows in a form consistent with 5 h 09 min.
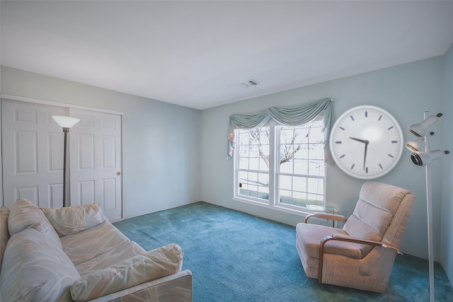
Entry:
9 h 31 min
